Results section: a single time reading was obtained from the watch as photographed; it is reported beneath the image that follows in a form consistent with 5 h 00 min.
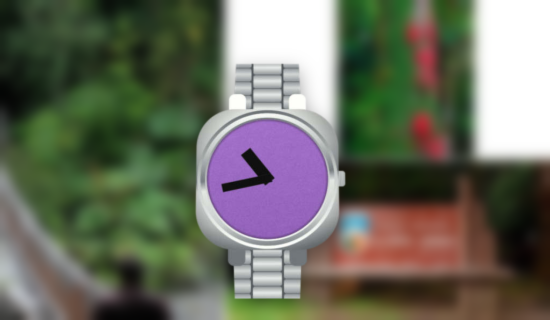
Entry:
10 h 43 min
